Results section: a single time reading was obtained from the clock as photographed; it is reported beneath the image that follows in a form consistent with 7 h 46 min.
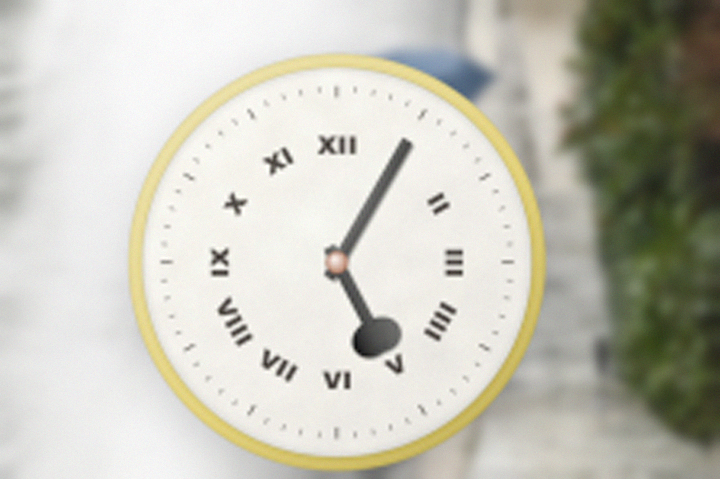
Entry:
5 h 05 min
